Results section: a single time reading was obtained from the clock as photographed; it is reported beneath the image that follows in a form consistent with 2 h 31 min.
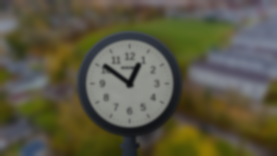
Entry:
12 h 51 min
